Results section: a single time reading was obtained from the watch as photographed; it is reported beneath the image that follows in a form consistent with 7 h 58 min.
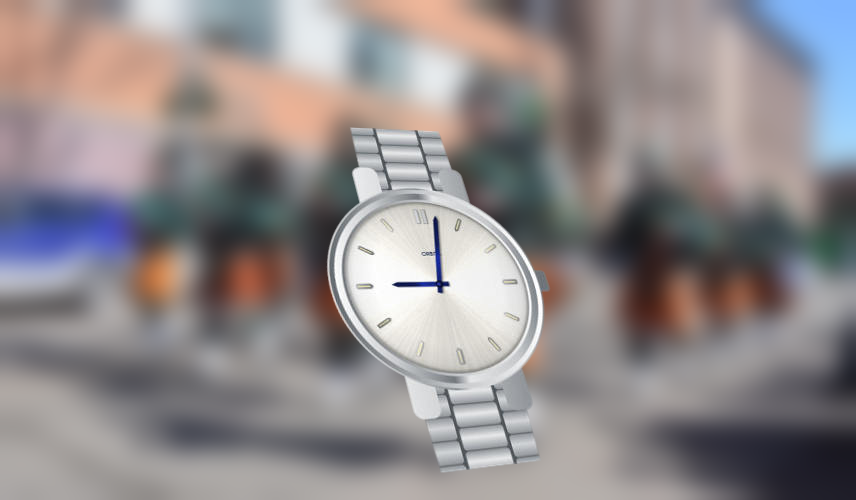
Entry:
9 h 02 min
